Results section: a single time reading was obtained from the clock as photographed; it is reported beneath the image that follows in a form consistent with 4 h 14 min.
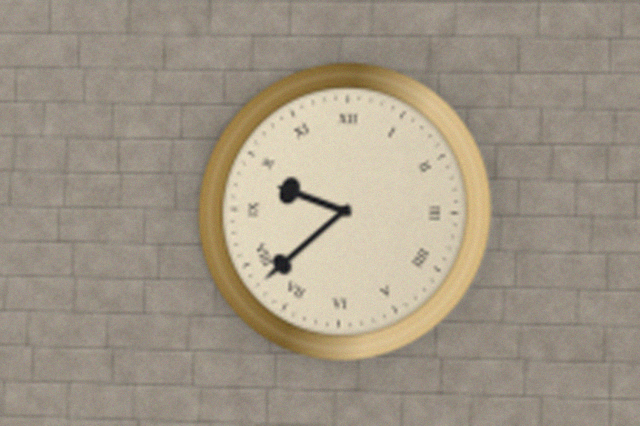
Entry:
9 h 38 min
